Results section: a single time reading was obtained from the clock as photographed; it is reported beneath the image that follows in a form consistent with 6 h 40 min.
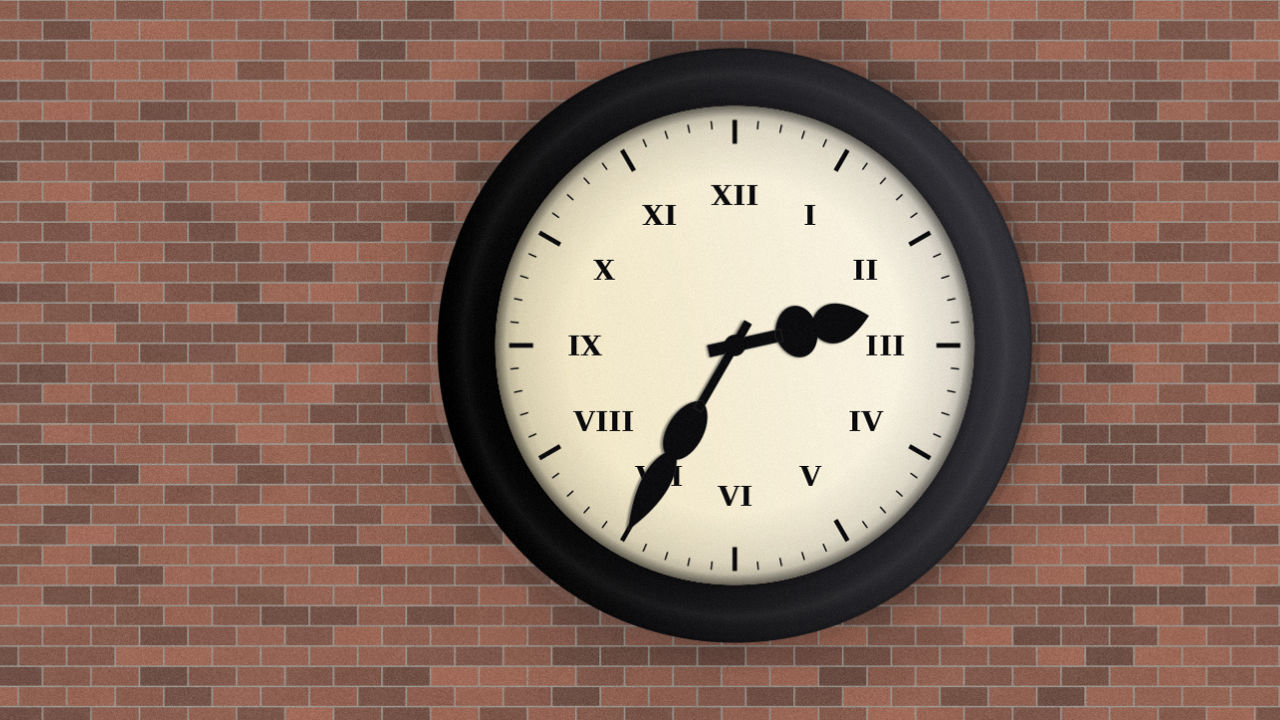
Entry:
2 h 35 min
